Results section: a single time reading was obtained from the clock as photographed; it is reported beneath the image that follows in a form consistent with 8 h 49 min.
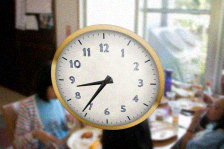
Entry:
8 h 36 min
